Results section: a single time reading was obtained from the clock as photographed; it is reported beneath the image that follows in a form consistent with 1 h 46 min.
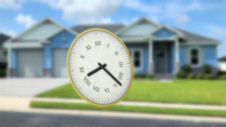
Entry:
8 h 23 min
